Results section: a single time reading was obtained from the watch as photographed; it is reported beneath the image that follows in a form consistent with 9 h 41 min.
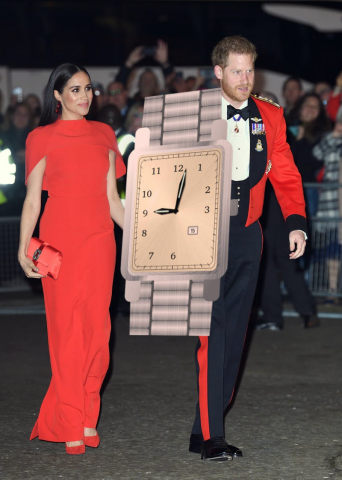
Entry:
9 h 02 min
